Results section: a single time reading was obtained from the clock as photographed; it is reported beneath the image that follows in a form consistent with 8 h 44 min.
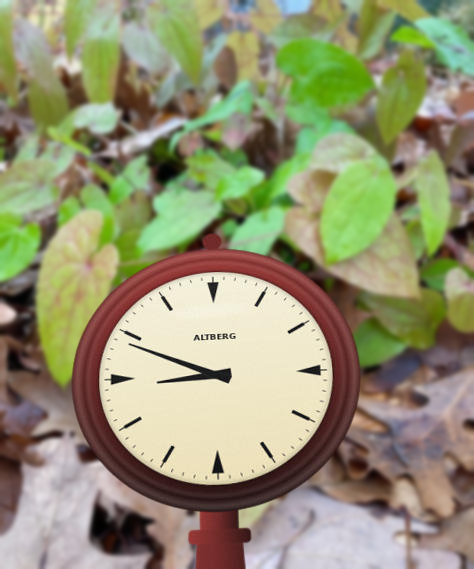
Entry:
8 h 49 min
